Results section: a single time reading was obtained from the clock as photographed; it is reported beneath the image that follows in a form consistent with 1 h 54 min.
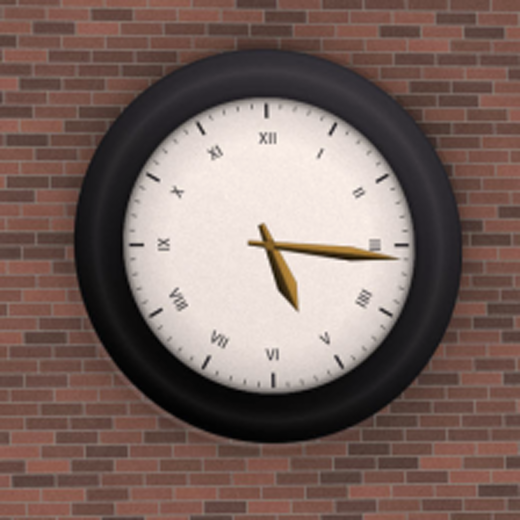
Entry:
5 h 16 min
